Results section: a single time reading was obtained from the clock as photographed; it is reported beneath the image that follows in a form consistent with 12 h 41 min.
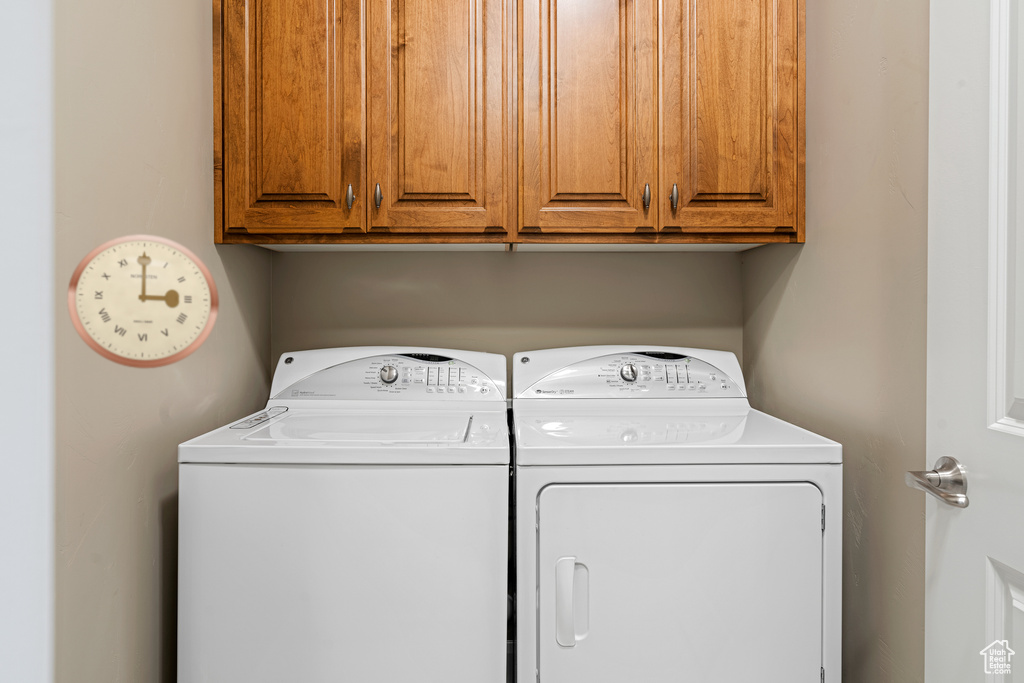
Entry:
3 h 00 min
